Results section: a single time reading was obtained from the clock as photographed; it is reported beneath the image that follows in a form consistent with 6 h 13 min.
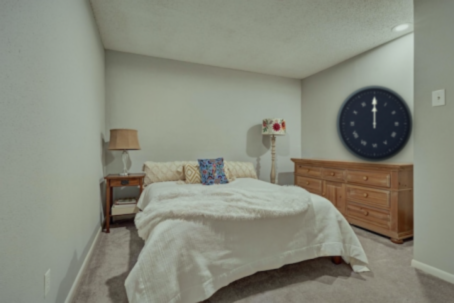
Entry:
12 h 00 min
